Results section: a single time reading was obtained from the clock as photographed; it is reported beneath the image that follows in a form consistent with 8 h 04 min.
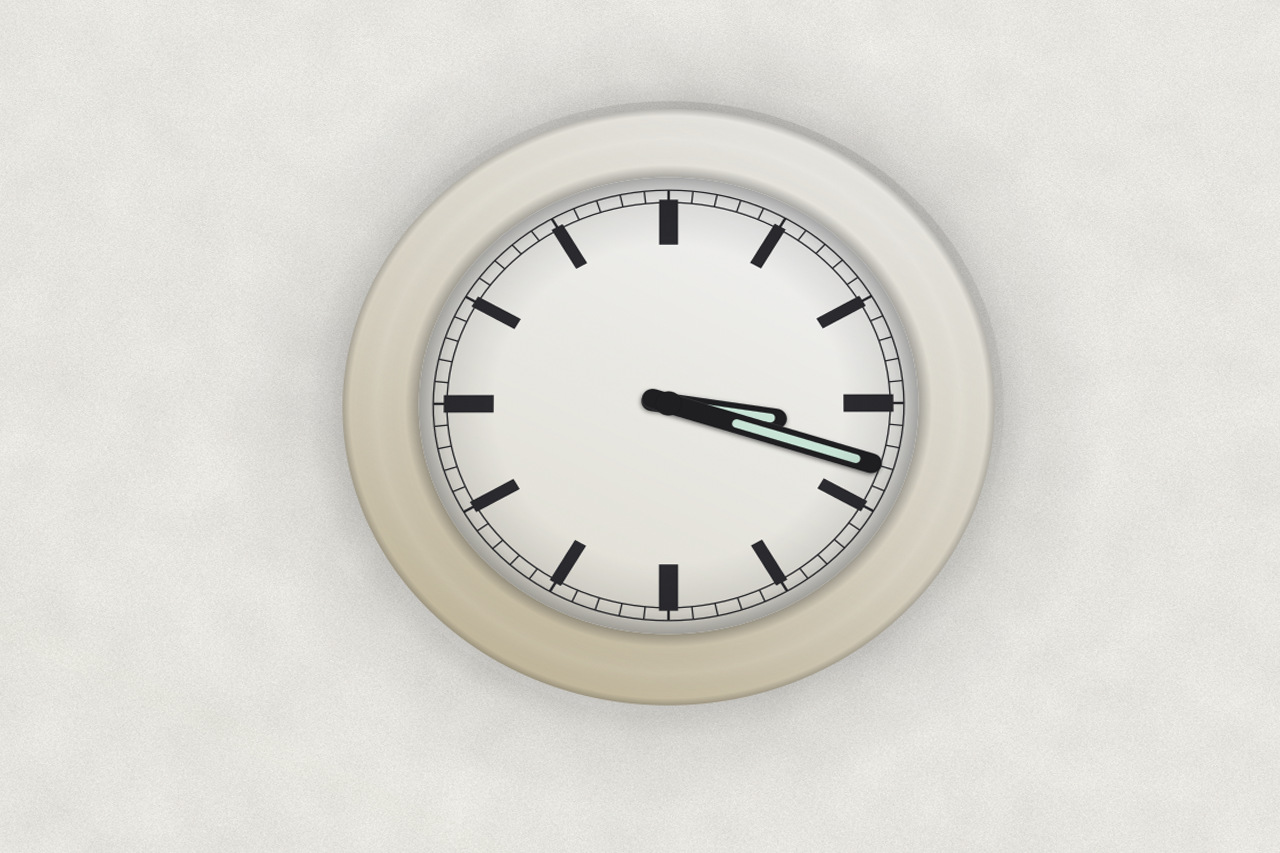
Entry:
3 h 18 min
